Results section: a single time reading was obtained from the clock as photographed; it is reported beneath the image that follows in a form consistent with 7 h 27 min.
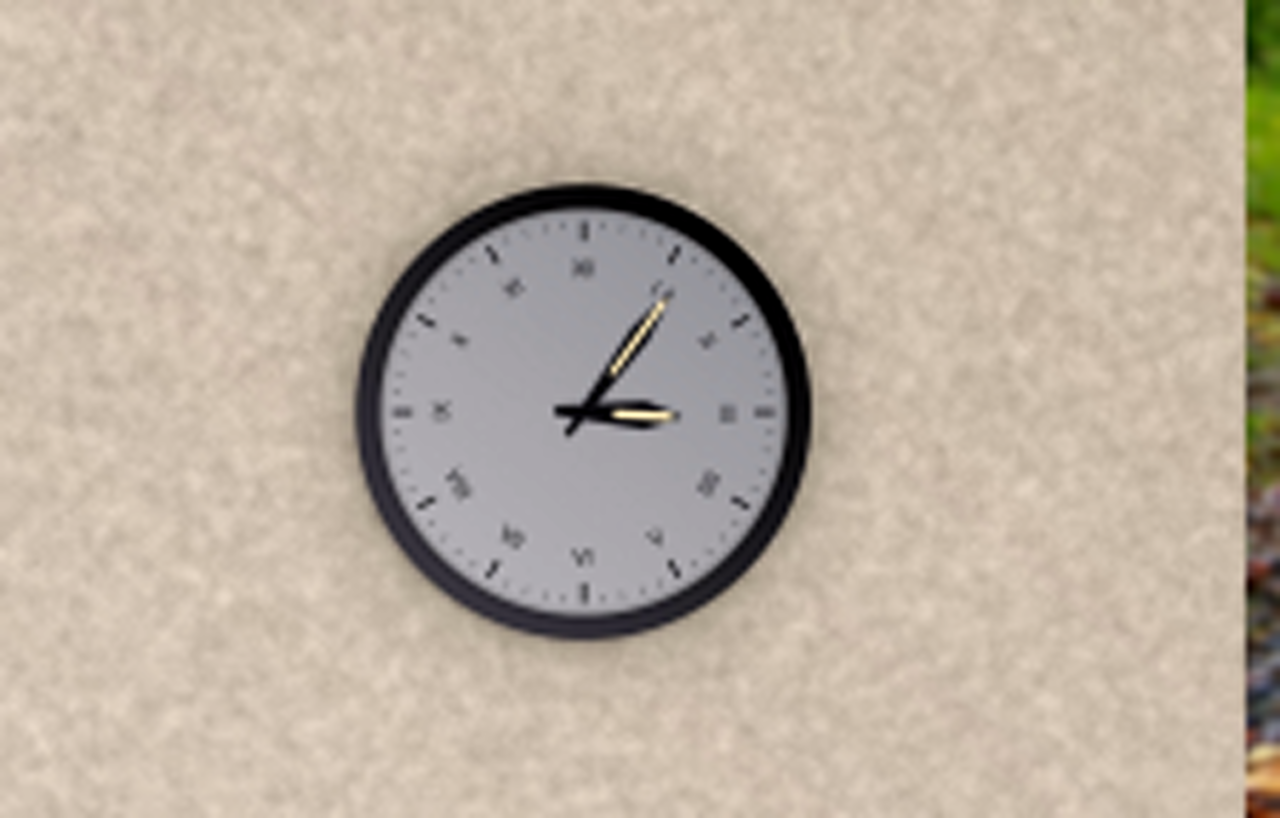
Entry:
3 h 06 min
